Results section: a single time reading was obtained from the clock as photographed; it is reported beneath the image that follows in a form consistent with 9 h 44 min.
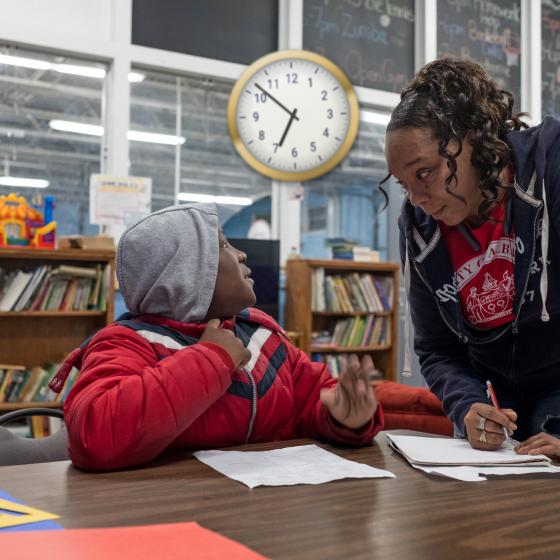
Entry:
6 h 52 min
